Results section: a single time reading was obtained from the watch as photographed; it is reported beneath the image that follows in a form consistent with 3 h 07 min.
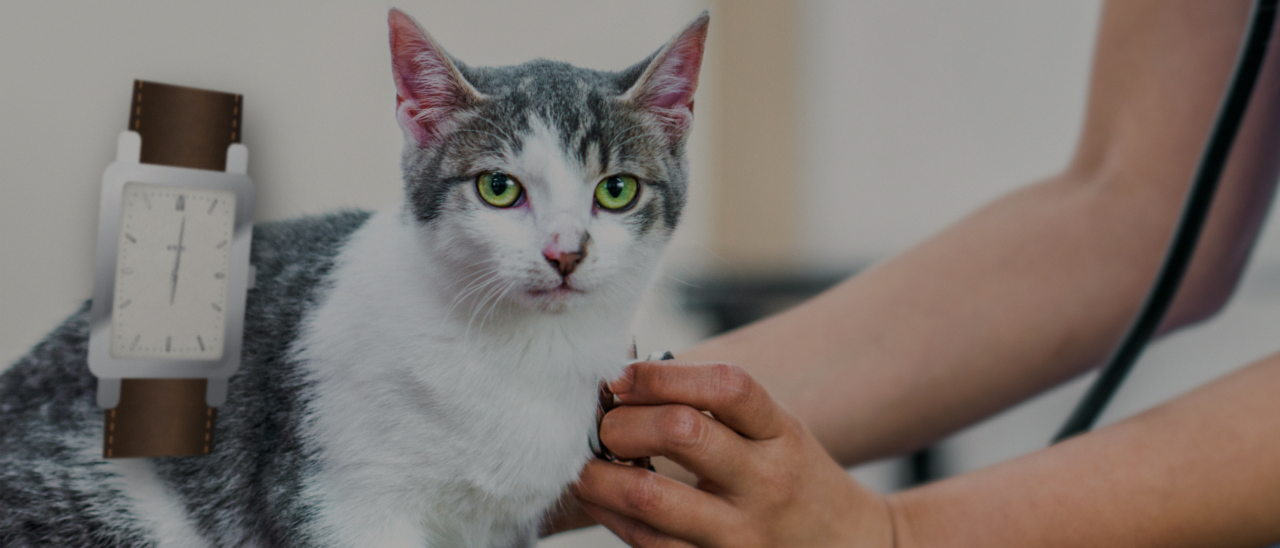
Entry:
6 h 01 min
